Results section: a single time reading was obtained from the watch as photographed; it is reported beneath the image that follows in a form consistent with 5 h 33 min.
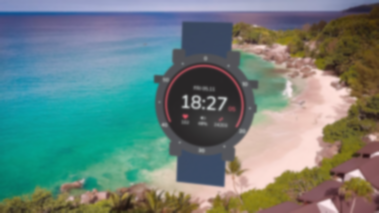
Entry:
18 h 27 min
